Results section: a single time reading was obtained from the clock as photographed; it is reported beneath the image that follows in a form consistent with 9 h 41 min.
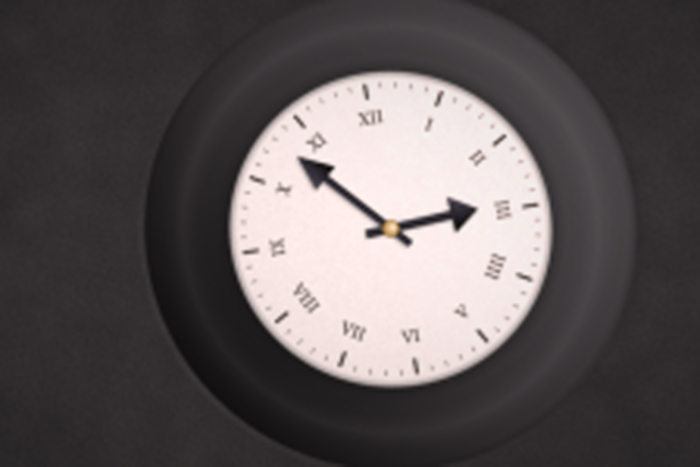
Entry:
2 h 53 min
